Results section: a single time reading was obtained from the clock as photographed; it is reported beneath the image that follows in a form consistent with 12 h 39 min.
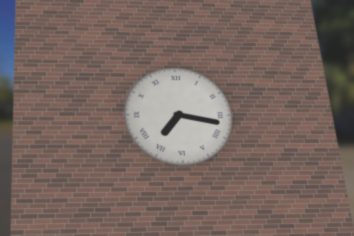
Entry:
7 h 17 min
